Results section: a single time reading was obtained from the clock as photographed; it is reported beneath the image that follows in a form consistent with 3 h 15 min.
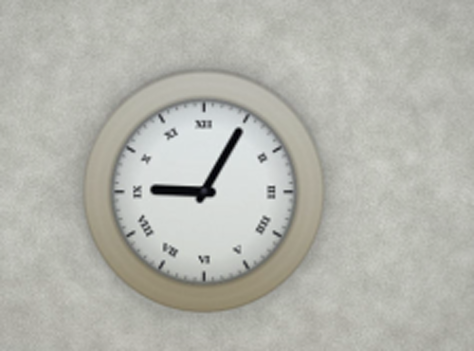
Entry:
9 h 05 min
